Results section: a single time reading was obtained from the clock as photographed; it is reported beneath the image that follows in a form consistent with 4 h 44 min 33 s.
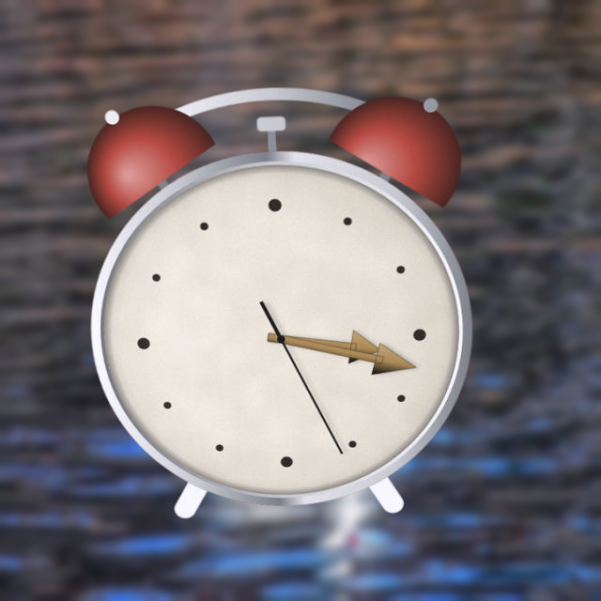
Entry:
3 h 17 min 26 s
